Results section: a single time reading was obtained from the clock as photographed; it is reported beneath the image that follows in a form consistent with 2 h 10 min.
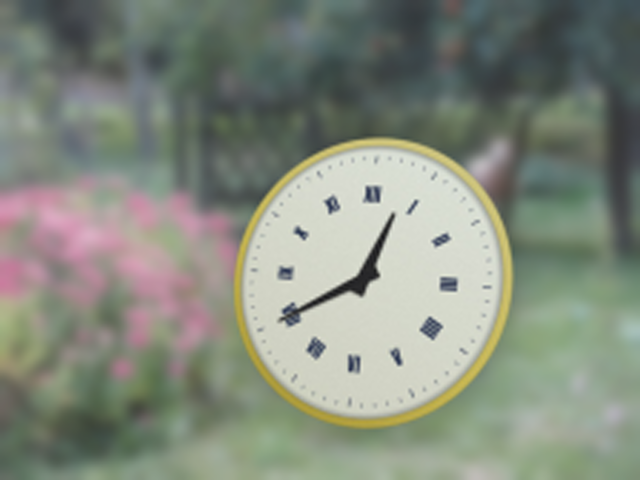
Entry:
12 h 40 min
